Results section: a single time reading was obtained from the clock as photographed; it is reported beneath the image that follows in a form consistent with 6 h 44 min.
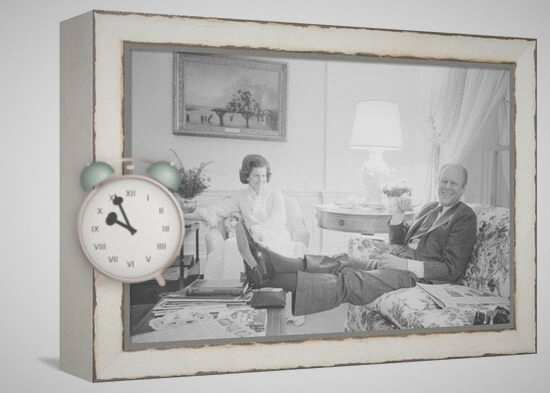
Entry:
9 h 56 min
